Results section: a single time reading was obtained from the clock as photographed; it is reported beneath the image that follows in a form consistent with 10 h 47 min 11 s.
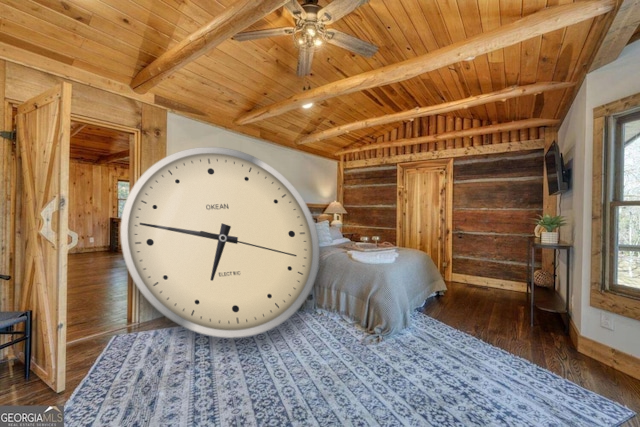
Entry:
6 h 47 min 18 s
